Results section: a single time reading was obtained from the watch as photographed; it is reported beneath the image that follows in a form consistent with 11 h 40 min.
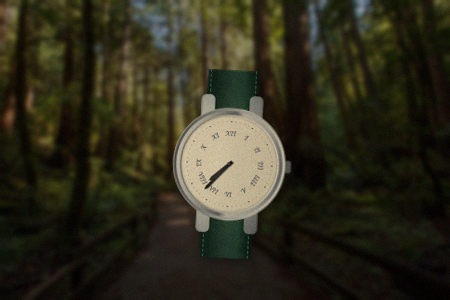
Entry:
7 h 37 min
